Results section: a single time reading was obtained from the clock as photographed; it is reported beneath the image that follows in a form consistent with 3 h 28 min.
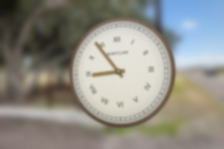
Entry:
8 h 54 min
